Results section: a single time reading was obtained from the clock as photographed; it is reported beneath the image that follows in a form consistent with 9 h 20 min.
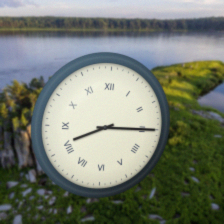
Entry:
8 h 15 min
